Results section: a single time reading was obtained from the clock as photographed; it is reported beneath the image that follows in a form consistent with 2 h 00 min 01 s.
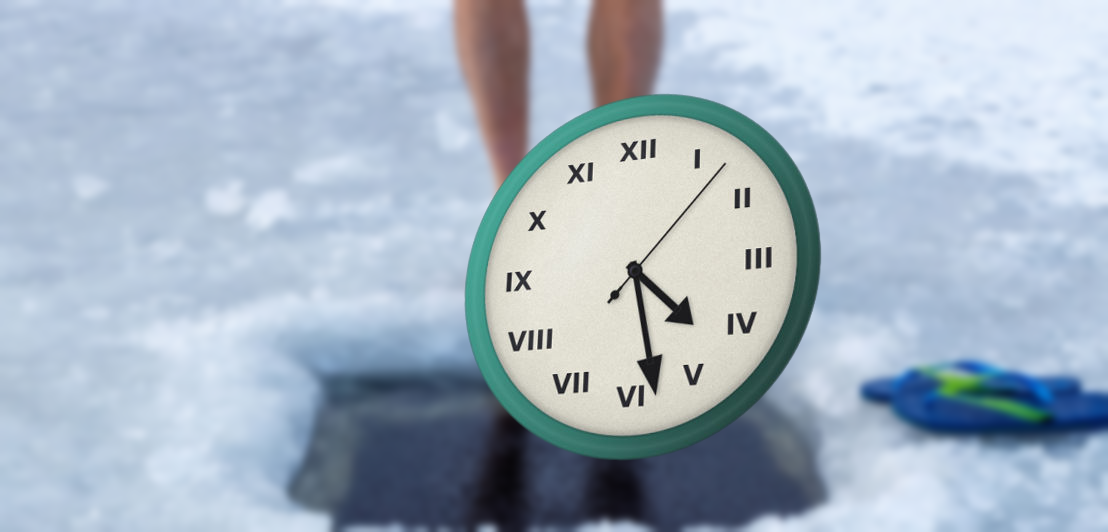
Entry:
4 h 28 min 07 s
